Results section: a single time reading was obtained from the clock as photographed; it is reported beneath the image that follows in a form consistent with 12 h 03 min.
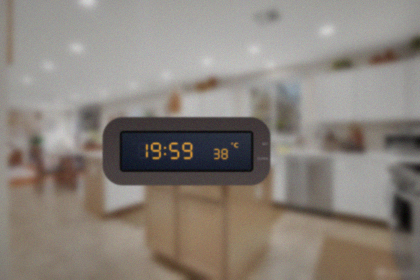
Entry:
19 h 59 min
